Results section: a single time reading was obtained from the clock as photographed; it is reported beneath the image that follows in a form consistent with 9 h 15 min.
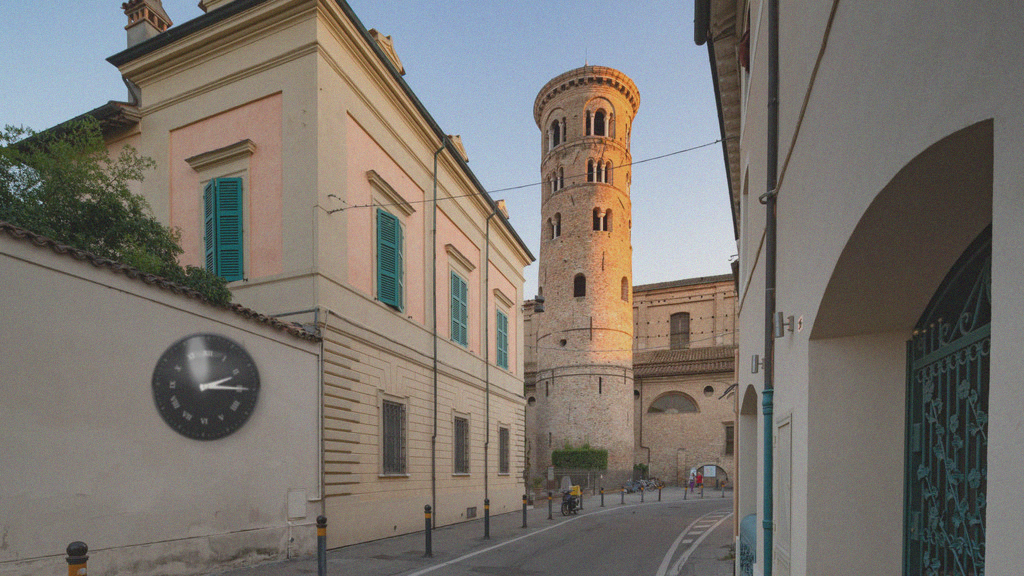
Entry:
2 h 15 min
